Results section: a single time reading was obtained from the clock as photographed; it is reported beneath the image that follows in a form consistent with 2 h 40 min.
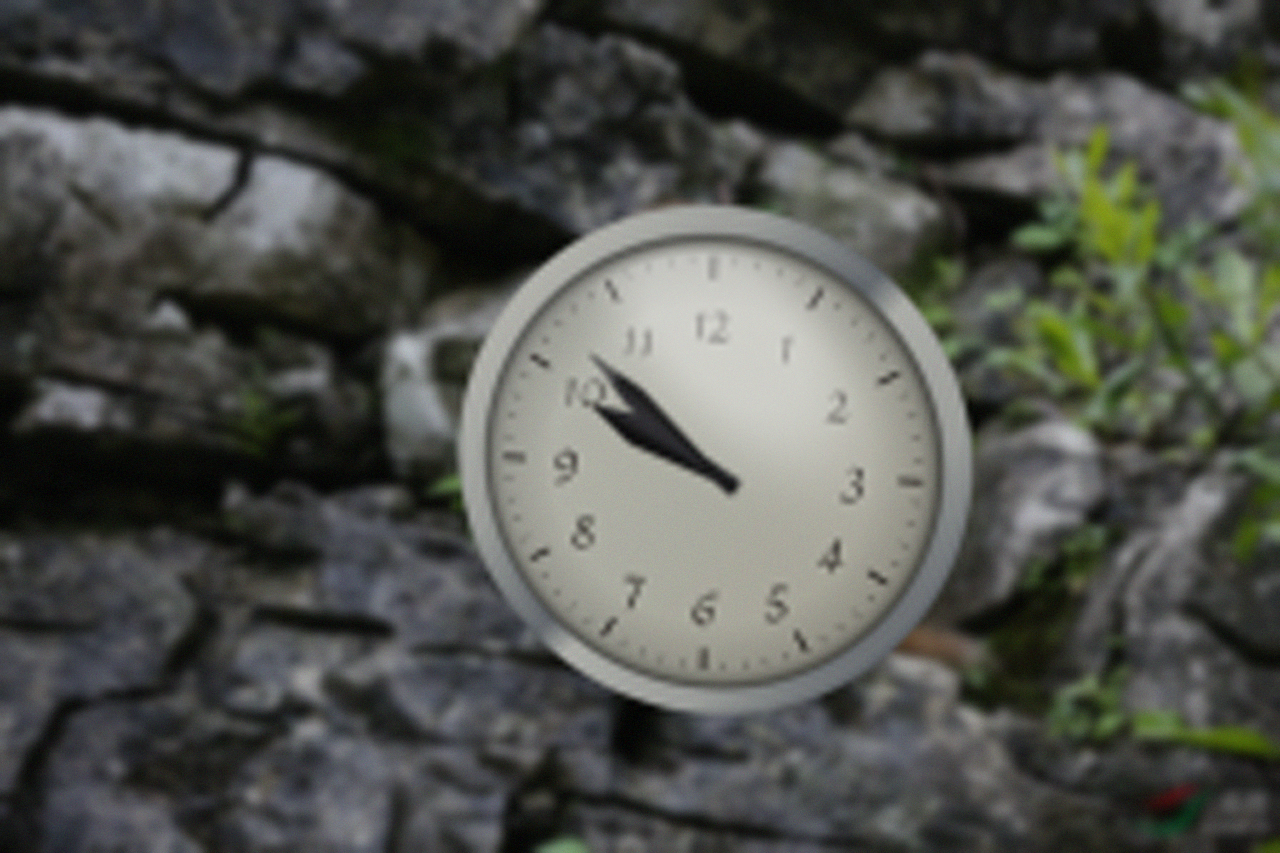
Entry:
9 h 52 min
